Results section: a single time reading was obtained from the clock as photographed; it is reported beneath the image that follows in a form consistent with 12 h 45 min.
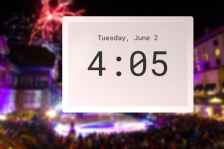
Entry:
4 h 05 min
